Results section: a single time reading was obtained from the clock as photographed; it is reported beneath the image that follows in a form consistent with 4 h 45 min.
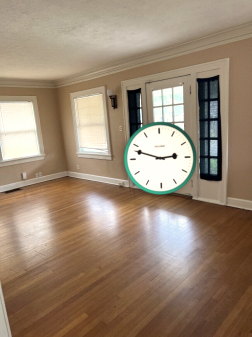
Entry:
2 h 48 min
